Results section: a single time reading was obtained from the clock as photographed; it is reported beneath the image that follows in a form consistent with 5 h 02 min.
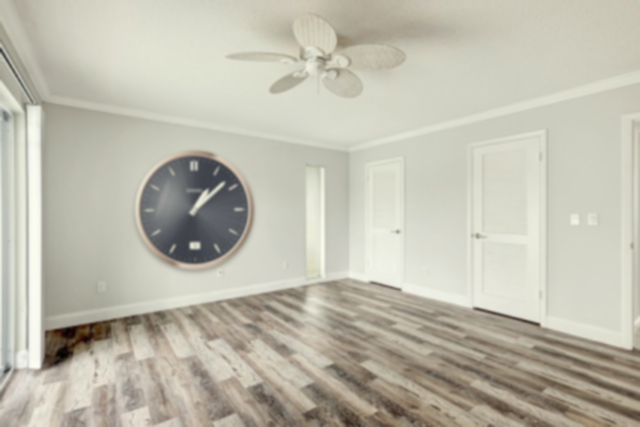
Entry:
1 h 08 min
